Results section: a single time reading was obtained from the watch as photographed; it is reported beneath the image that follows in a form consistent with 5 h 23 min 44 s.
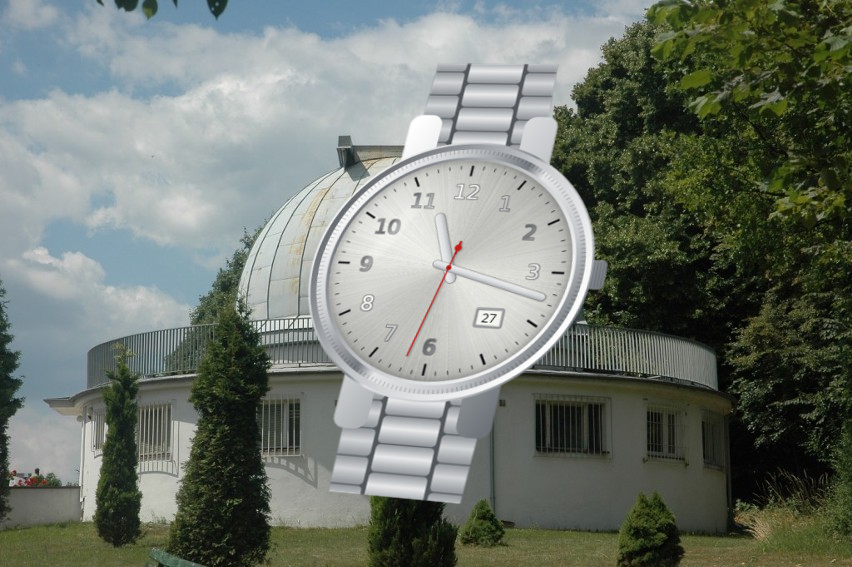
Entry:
11 h 17 min 32 s
